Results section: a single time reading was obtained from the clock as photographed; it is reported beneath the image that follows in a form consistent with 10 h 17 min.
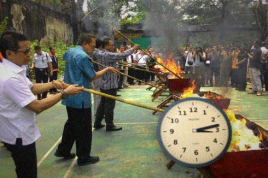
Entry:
3 h 13 min
